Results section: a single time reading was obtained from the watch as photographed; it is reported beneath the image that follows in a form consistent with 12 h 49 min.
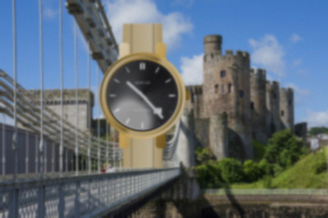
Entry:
10 h 23 min
